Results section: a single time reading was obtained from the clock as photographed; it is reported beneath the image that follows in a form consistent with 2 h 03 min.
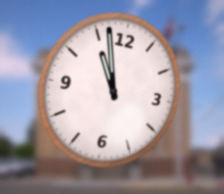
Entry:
10 h 57 min
